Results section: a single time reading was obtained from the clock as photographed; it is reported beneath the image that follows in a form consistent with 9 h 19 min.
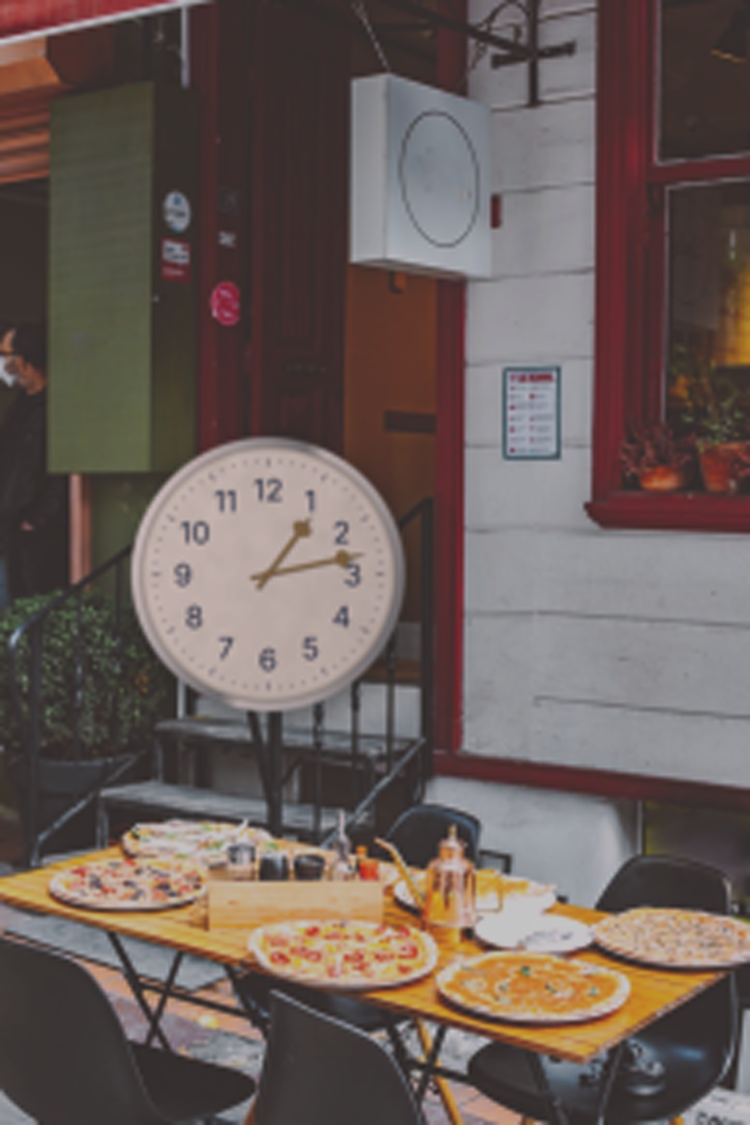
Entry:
1 h 13 min
